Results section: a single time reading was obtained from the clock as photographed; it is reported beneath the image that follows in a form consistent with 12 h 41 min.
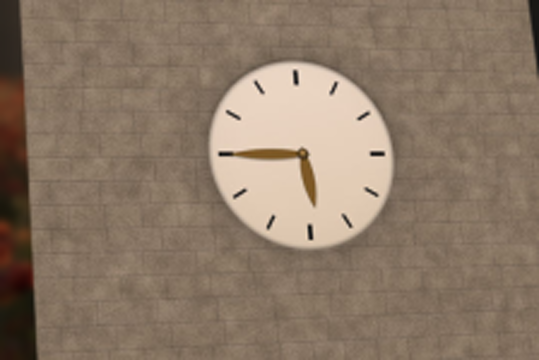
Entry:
5 h 45 min
